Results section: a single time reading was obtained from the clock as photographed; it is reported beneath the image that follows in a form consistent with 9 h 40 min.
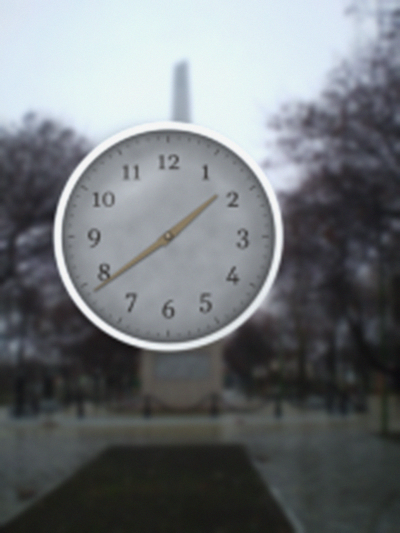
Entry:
1 h 39 min
